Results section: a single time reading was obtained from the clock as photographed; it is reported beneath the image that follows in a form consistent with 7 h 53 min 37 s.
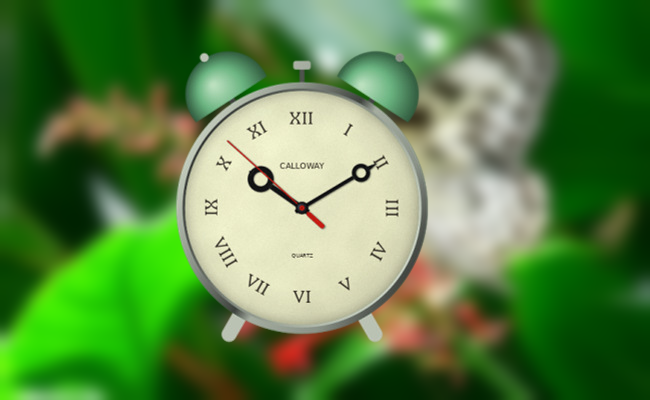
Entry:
10 h 09 min 52 s
